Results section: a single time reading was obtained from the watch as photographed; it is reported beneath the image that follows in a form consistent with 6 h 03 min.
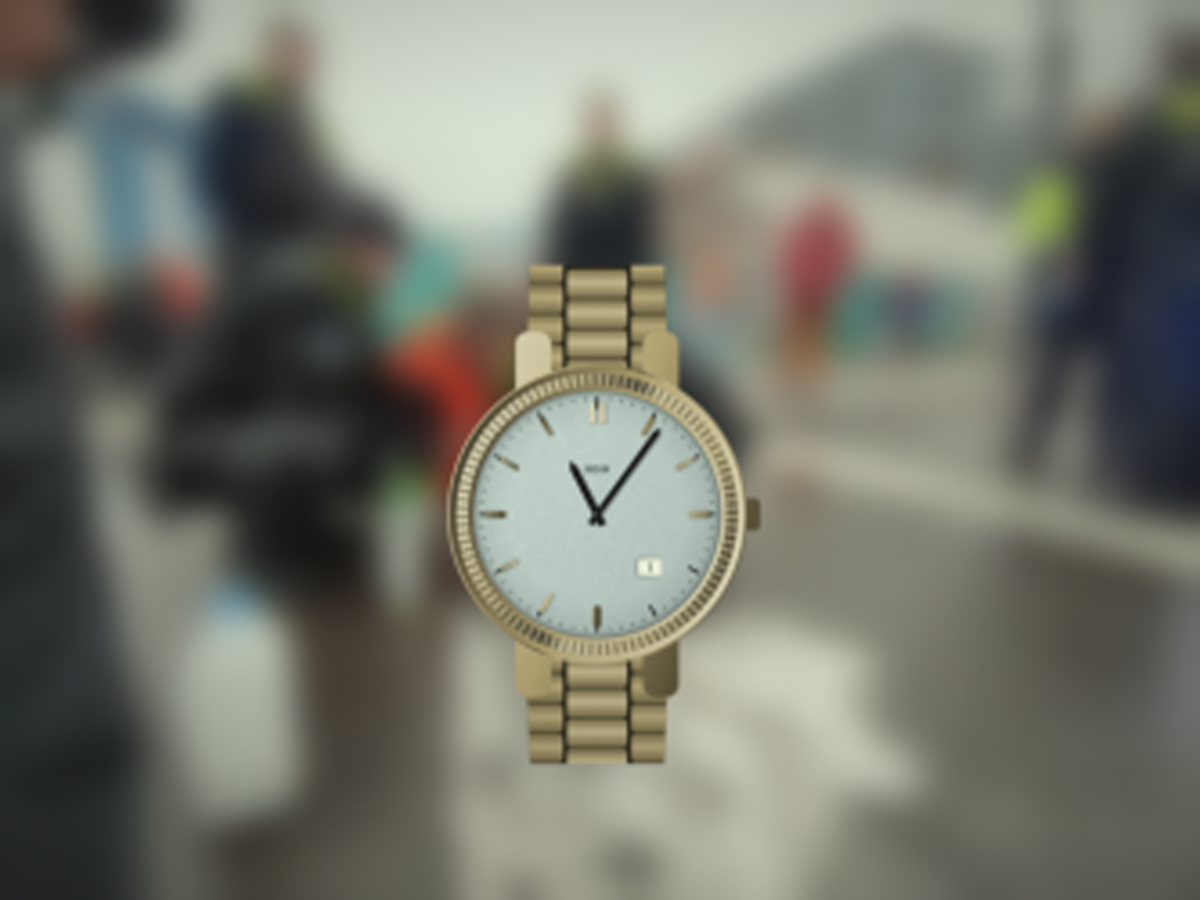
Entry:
11 h 06 min
